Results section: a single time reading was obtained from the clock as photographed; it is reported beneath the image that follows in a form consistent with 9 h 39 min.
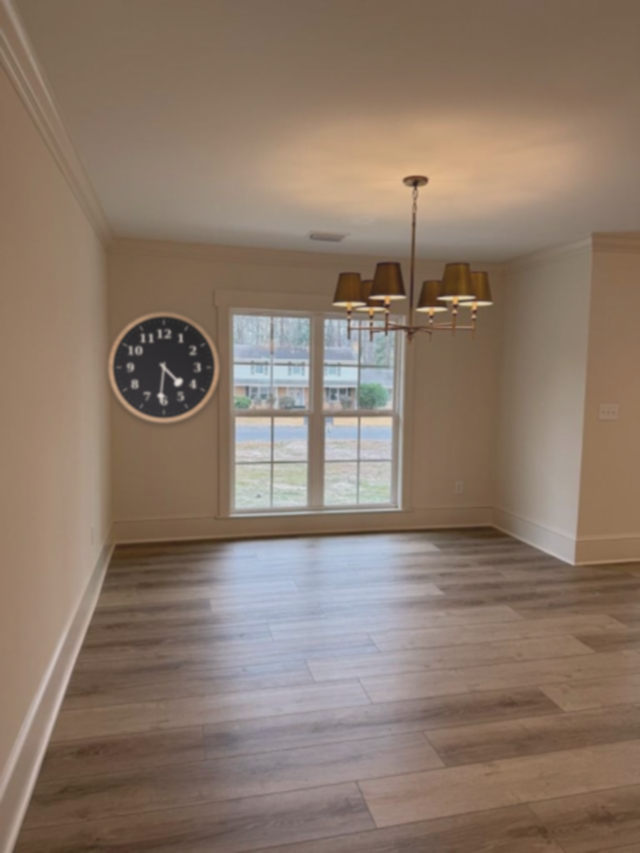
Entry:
4 h 31 min
